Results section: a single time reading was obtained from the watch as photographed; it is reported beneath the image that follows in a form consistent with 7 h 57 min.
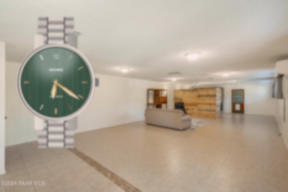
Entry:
6 h 21 min
